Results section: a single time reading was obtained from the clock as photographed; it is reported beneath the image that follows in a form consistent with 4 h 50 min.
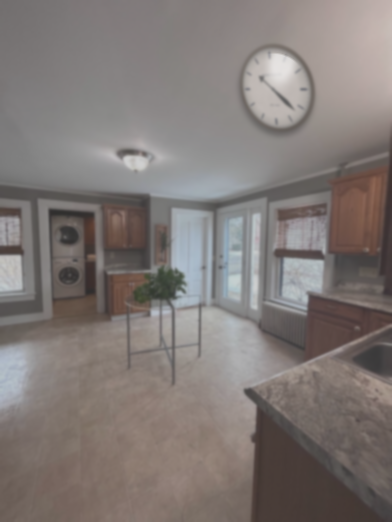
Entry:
10 h 22 min
